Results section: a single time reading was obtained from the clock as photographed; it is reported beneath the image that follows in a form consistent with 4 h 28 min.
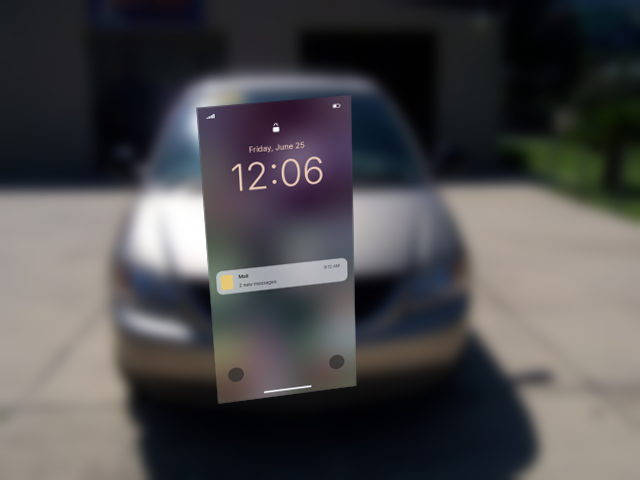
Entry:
12 h 06 min
